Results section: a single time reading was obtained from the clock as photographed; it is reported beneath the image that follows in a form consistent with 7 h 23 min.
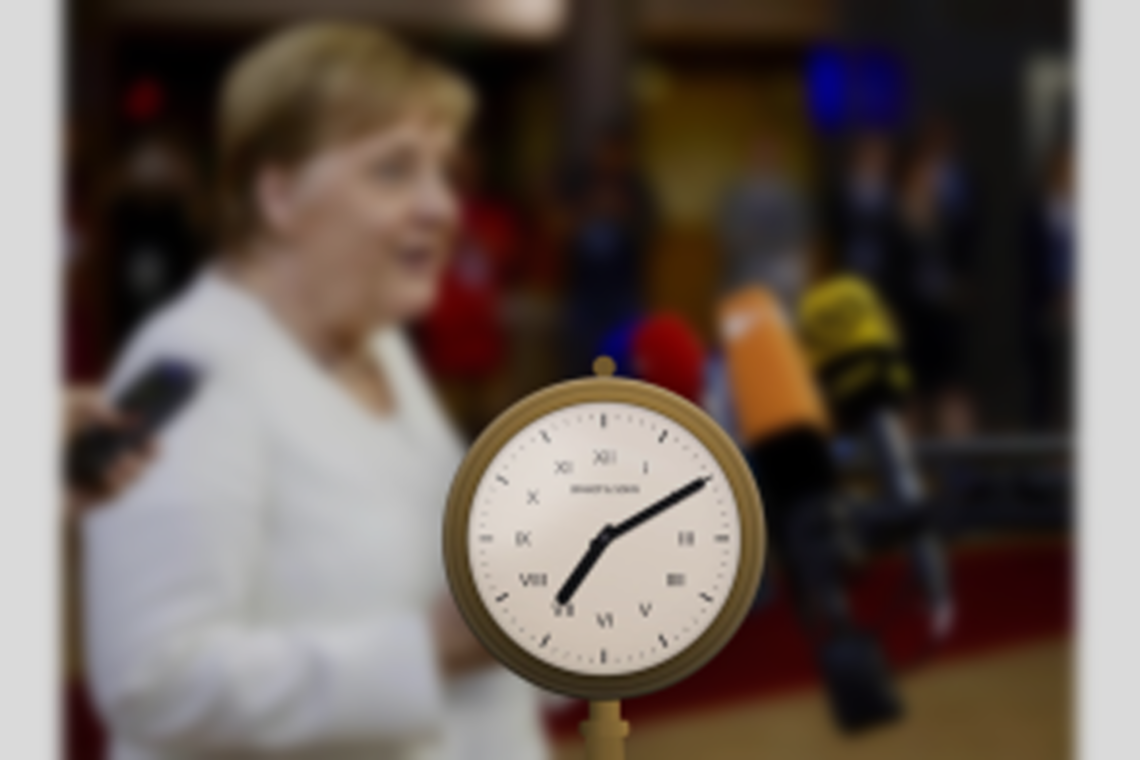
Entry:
7 h 10 min
